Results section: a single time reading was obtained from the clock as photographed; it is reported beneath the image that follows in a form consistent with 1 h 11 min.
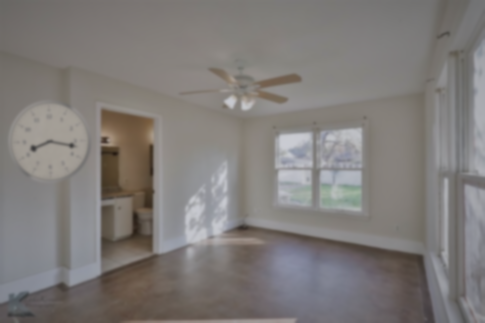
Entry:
8 h 17 min
